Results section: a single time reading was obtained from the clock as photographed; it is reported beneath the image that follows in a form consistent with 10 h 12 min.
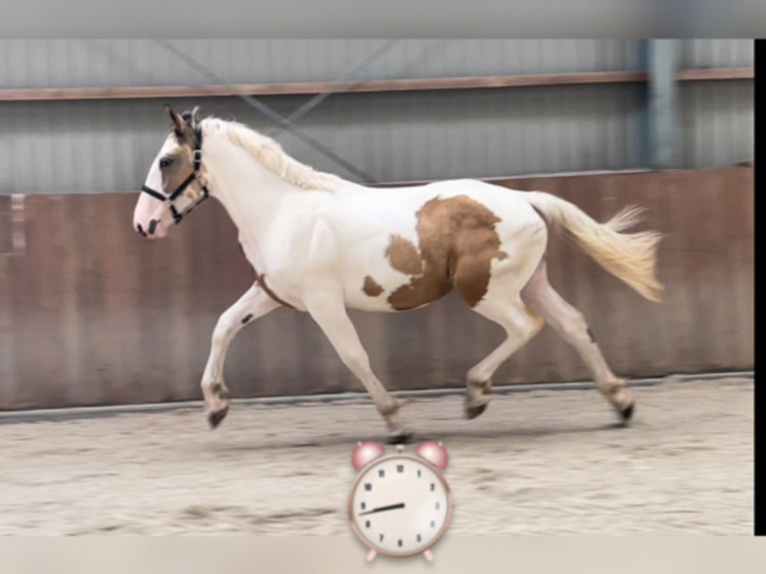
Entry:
8 h 43 min
